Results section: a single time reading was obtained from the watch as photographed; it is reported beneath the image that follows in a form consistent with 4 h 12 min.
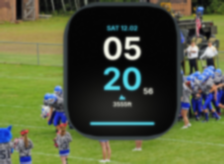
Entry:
5 h 20 min
